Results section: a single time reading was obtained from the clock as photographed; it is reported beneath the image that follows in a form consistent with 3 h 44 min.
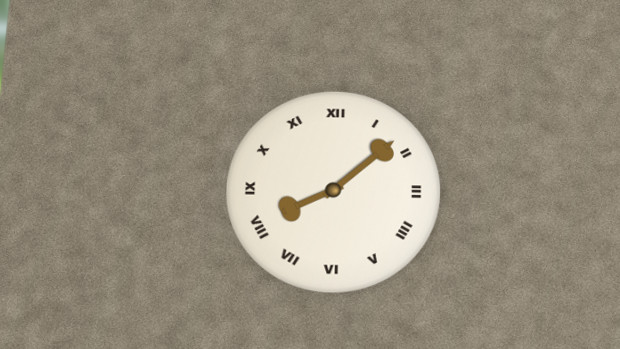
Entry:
8 h 08 min
